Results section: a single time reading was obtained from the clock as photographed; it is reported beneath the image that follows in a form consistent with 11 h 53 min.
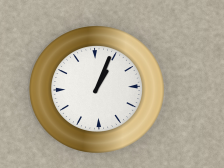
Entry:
1 h 04 min
